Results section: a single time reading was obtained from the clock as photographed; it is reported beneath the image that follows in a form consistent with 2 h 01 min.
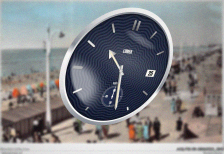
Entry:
10 h 28 min
